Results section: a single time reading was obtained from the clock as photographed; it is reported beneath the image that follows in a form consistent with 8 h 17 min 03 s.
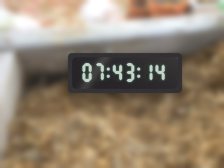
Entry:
7 h 43 min 14 s
